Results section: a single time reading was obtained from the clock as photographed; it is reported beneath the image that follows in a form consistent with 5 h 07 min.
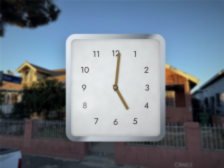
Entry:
5 h 01 min
